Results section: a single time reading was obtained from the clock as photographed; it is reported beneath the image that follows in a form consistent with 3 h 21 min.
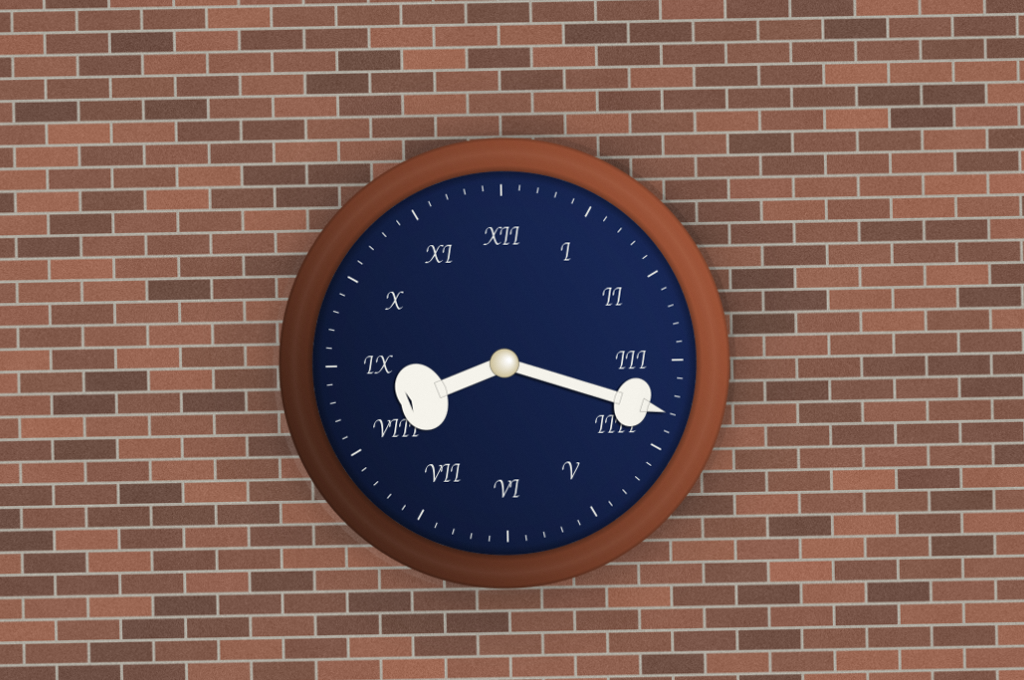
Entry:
8 h 18 min
